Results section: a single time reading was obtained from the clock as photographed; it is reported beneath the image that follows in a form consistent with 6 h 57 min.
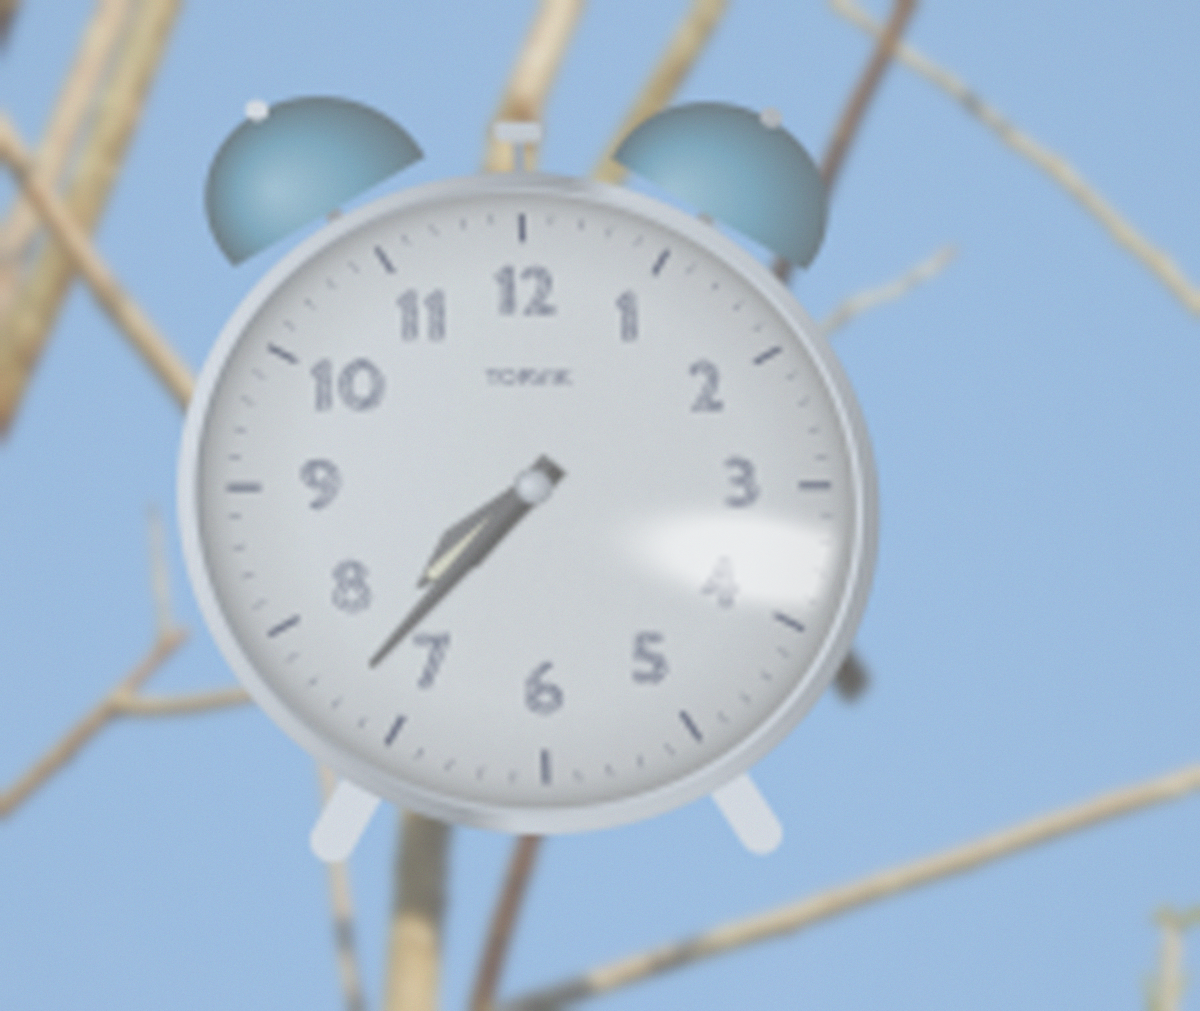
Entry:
7 h 37 min
